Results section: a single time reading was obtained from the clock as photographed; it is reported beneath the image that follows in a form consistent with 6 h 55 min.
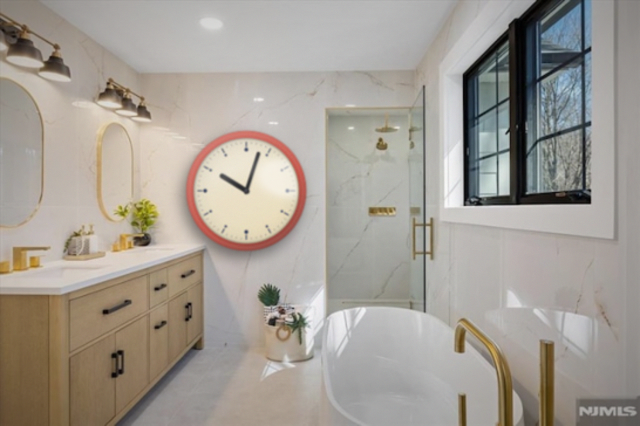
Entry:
10 h 03 min
